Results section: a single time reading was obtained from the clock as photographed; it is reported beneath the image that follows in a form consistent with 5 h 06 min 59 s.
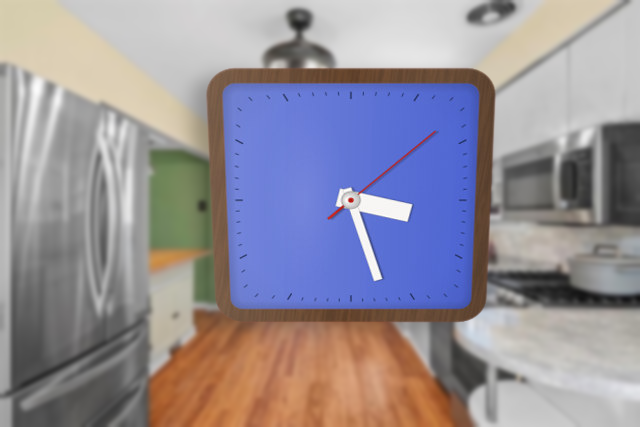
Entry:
3 h 27 min 08 s
